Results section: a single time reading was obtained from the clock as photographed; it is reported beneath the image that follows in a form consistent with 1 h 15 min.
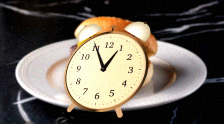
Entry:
12 h 55 min
